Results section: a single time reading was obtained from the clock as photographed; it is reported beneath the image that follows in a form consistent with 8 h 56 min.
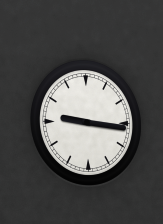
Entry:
9 h 16 min
